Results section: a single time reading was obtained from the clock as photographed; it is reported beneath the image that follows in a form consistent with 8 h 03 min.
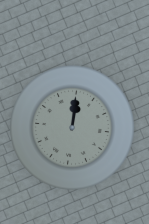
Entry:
1 h 05 min
